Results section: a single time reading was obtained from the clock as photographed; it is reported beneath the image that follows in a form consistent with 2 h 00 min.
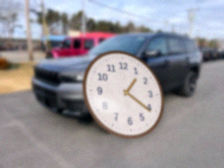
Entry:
1 h 21 min
